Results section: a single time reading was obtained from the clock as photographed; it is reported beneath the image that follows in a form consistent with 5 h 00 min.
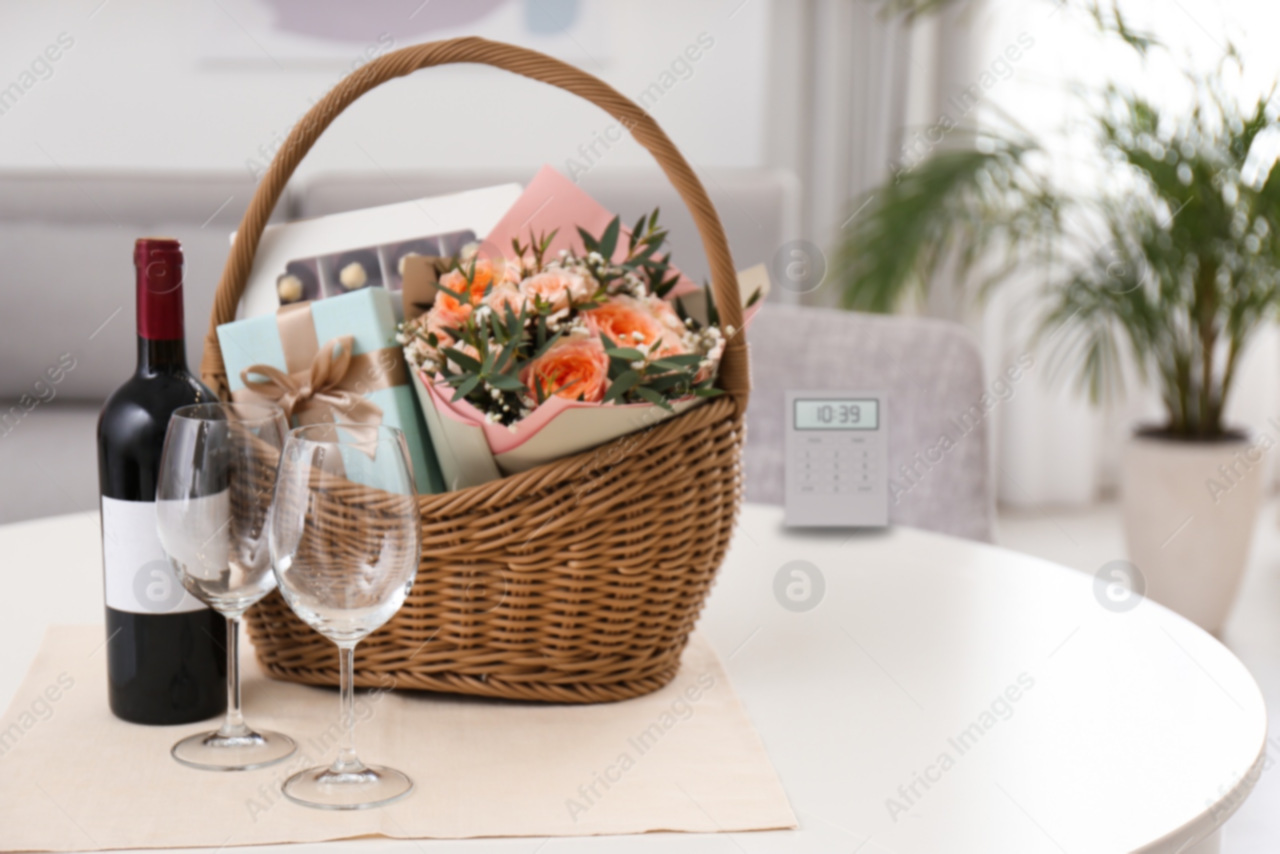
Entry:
10 h 39 min
